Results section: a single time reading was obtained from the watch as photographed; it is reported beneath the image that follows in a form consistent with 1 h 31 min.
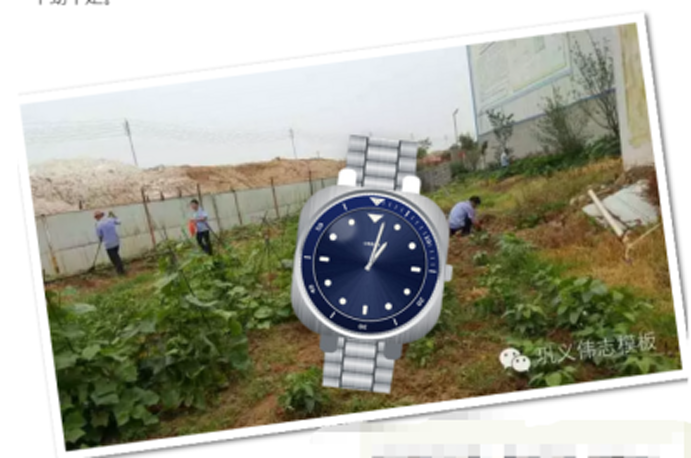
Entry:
1 h 02 min
